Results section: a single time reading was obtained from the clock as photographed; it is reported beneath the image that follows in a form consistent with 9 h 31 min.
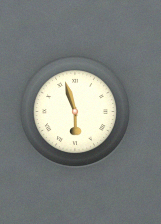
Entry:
5 h 57 min
